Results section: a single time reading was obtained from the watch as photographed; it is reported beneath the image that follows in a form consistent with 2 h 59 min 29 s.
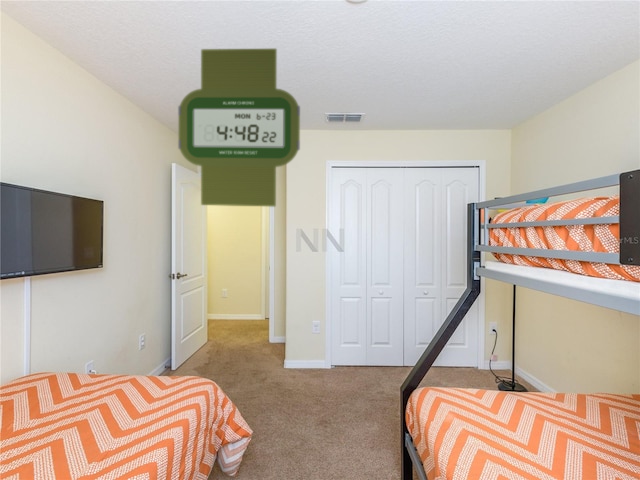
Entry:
4 h 48 min 22 s
